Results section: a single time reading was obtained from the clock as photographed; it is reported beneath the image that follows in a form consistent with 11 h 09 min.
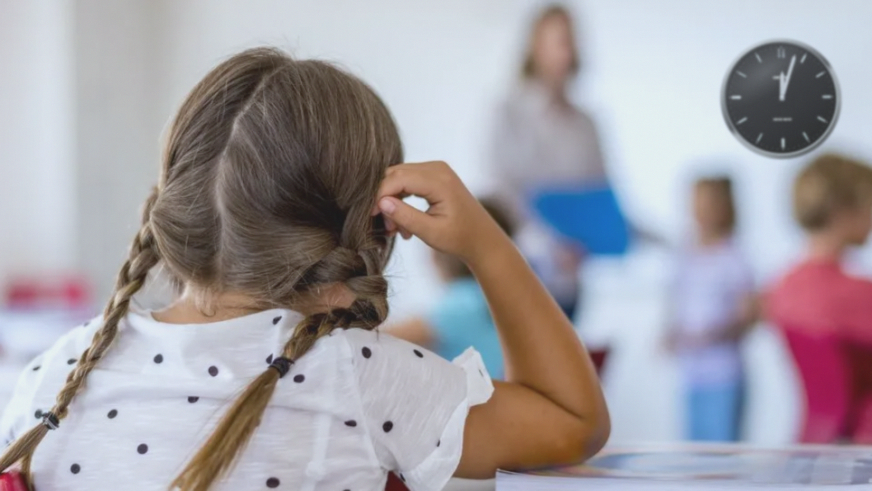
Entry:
12 h 03 min
